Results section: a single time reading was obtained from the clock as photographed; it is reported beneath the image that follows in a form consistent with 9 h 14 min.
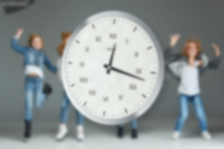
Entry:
12 h 17 min
